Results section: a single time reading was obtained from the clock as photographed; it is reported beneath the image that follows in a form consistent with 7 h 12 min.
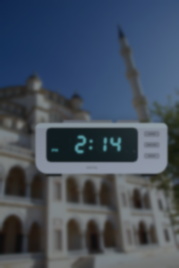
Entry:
2 h 14 min
